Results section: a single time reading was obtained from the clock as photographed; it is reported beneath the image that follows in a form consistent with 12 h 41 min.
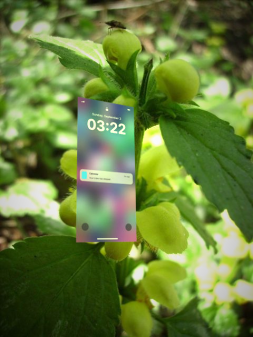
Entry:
3 h 22 min
